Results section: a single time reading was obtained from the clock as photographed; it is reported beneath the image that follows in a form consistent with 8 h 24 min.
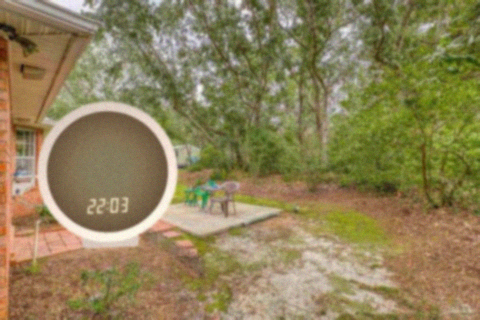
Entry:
22 h 03 min
